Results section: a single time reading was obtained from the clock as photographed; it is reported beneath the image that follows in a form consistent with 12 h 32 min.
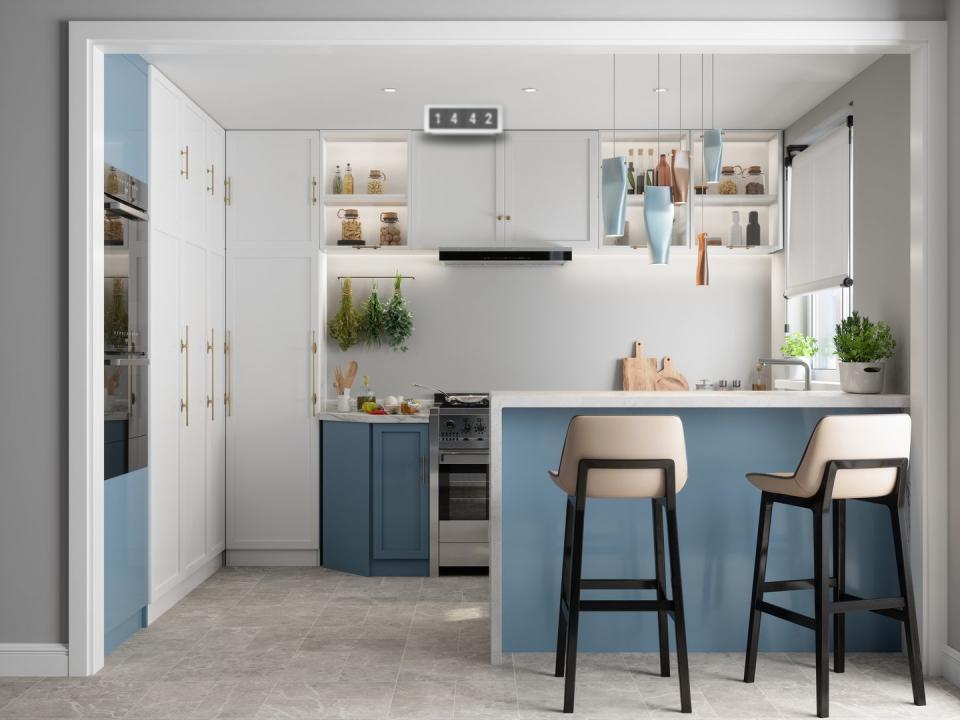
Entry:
14 h 42 min
